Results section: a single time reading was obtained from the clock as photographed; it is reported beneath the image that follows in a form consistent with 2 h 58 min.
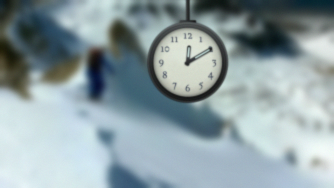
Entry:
12 h 10 min
